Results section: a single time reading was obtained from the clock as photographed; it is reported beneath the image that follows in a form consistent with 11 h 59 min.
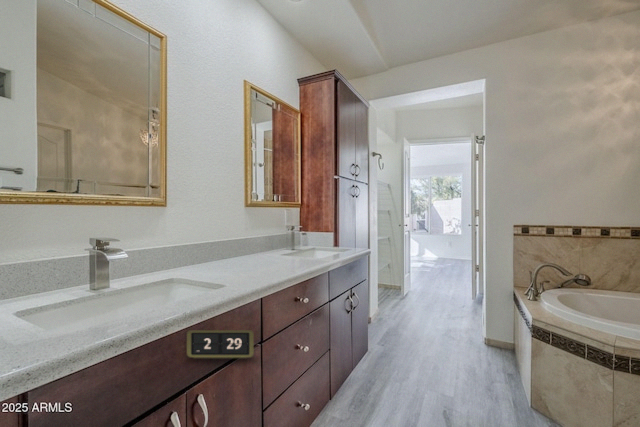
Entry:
2 h 29 min
